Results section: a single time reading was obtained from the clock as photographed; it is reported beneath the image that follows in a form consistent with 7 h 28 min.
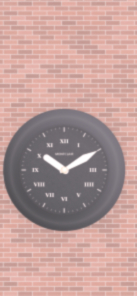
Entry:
10 h 10 min
